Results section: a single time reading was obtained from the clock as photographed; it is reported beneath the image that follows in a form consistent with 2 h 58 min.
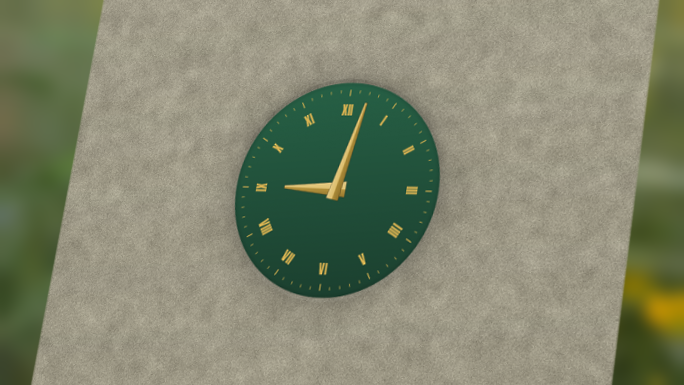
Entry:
9 h 02 min
